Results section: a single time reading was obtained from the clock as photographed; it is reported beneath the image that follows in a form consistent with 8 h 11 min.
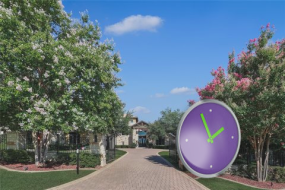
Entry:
1 h 56 min
